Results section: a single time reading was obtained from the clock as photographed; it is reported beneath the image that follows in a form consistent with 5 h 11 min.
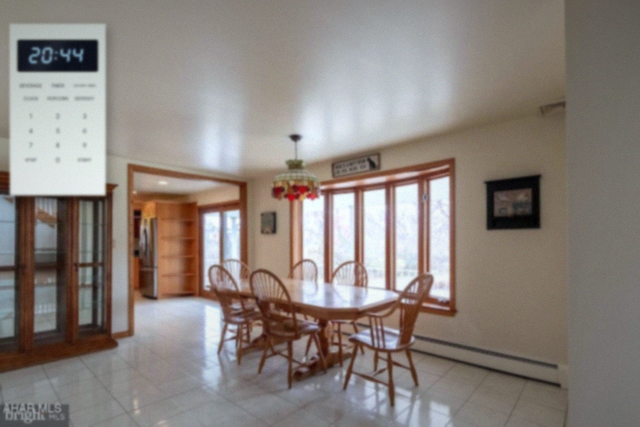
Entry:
20 h 44 min
